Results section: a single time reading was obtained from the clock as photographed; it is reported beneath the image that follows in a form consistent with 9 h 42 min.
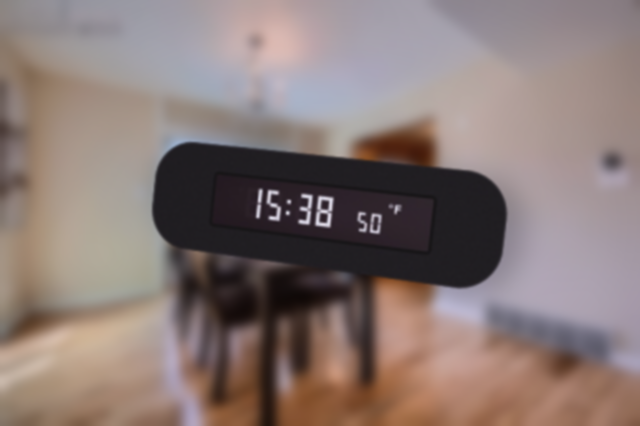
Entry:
15 h 38 min
